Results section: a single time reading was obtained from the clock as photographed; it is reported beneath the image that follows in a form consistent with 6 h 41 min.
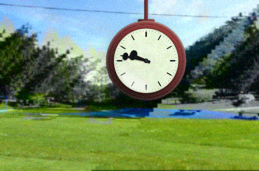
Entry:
9 h 47 min
